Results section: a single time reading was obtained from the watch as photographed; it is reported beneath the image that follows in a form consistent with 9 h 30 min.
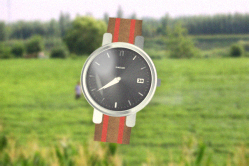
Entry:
7 h 39 min
